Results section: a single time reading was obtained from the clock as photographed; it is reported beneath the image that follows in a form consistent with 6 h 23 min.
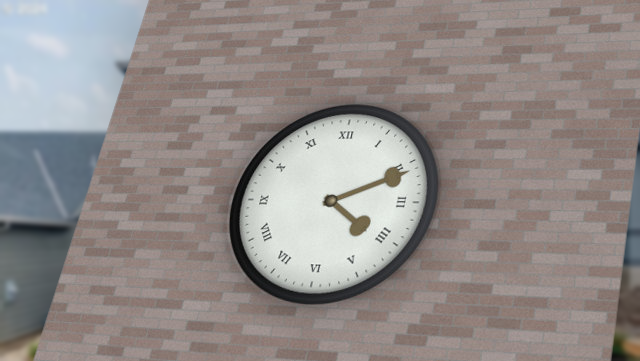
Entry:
4 h 11 min
